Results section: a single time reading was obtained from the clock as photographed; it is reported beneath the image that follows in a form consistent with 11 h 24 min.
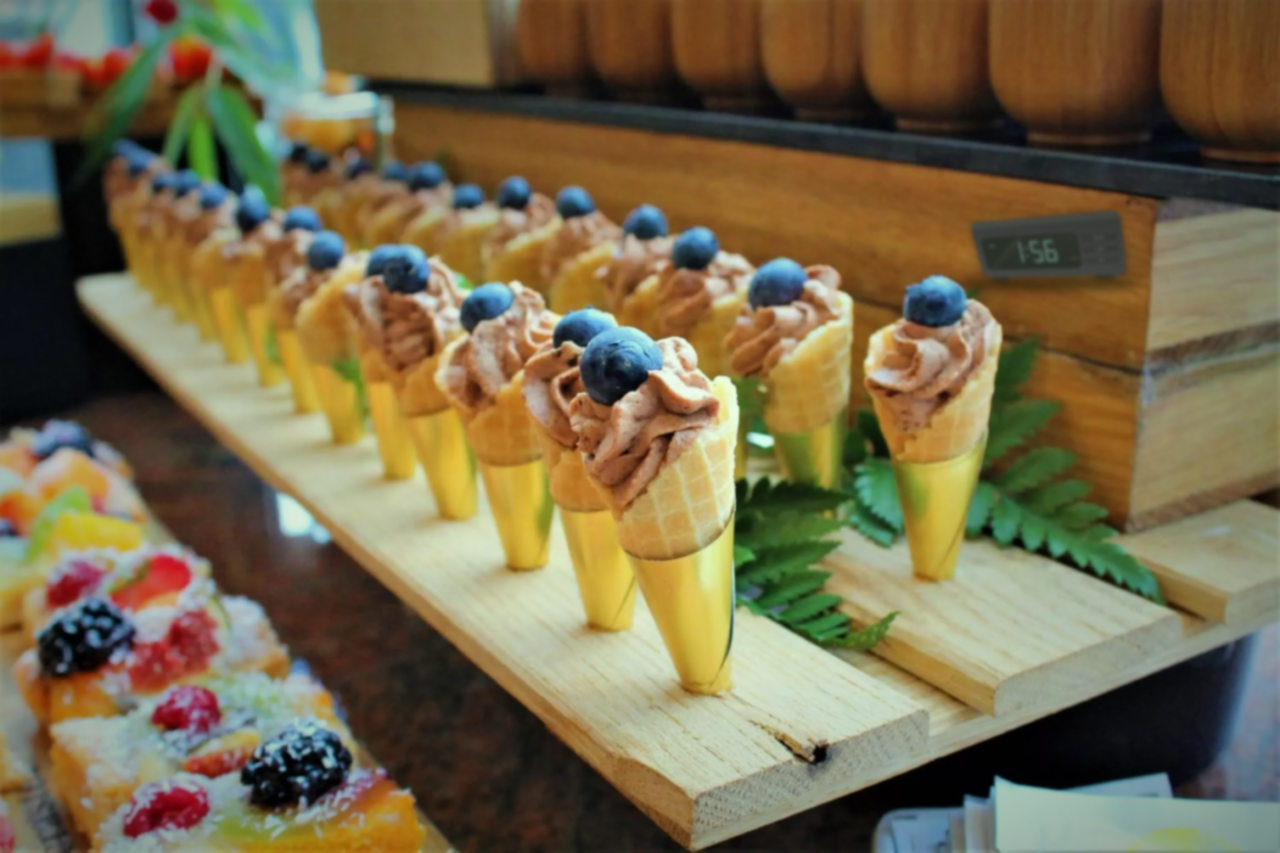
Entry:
1 h 56 min
